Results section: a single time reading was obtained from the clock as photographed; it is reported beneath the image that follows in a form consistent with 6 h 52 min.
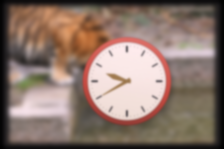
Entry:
9 h 40 min
